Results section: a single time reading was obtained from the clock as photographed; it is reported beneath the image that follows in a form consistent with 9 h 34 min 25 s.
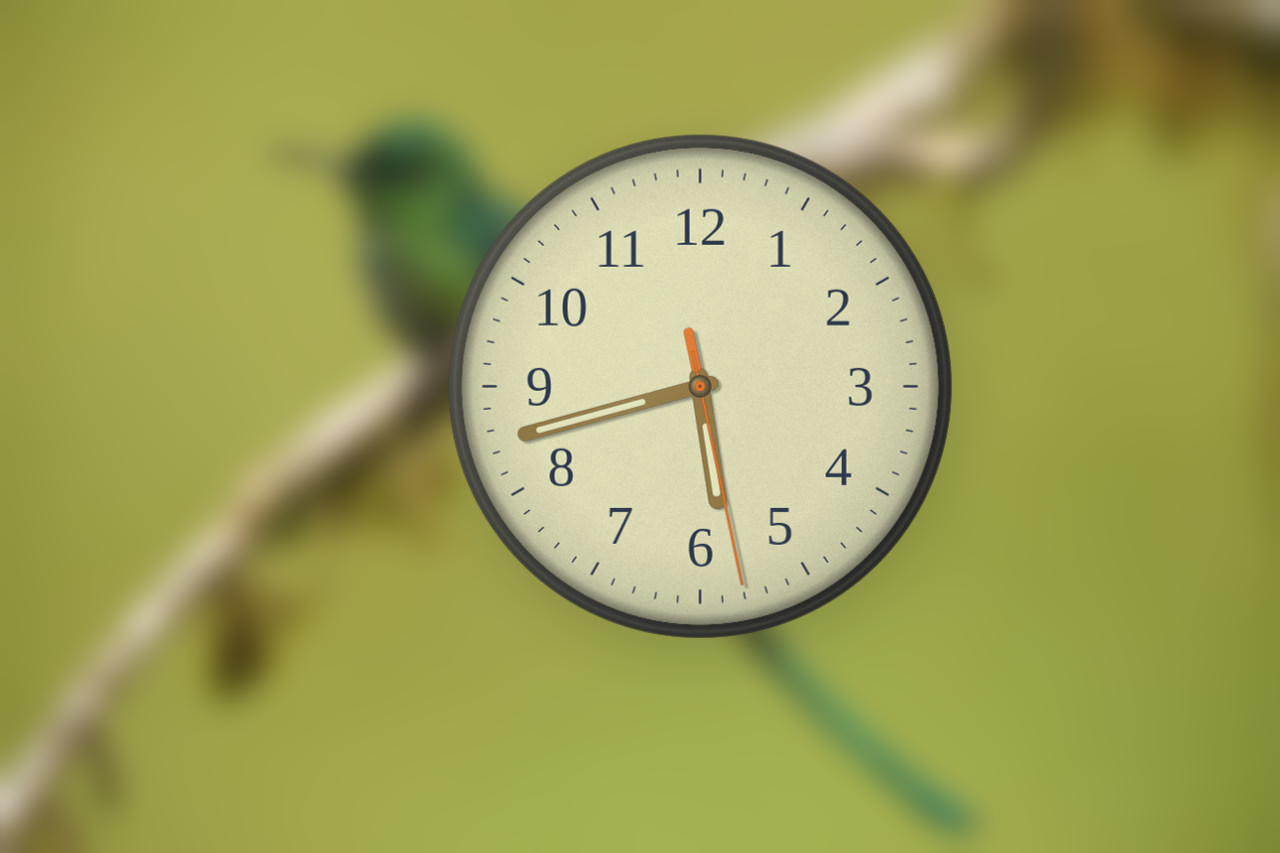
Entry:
5 h 42 min 28 s
